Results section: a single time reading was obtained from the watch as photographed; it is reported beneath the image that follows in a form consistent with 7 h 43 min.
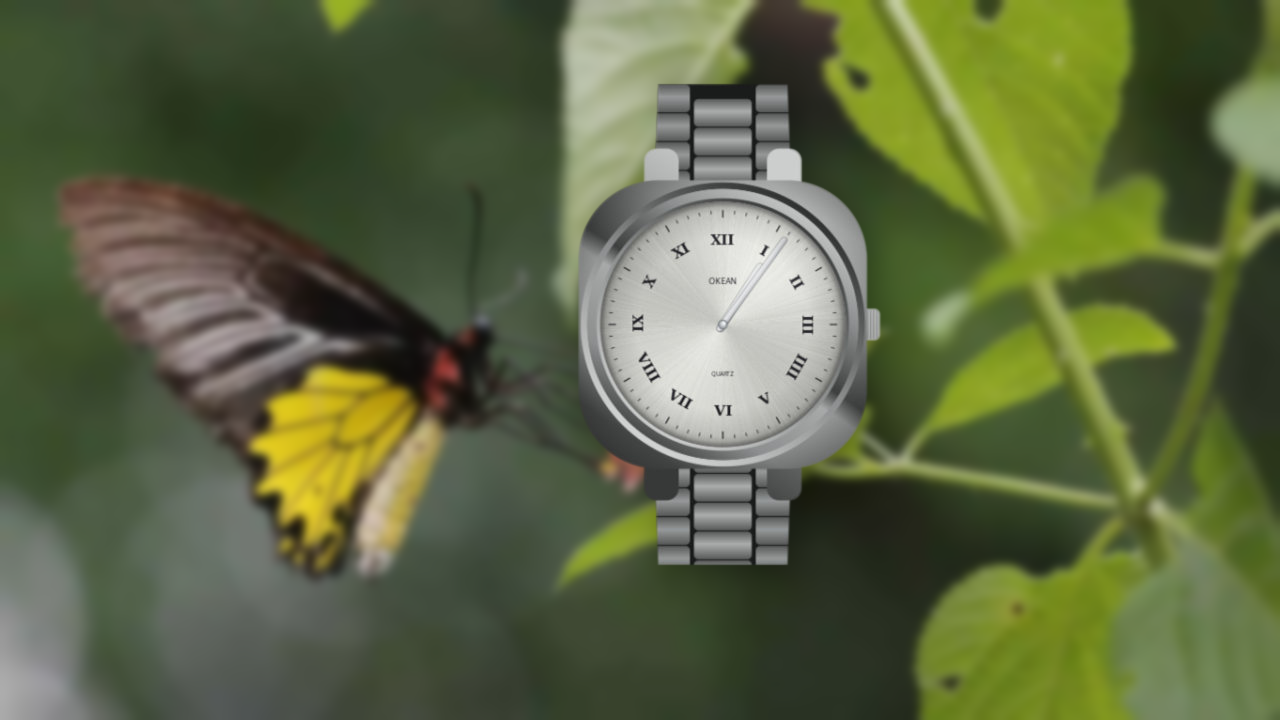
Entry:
1 h 06 min
